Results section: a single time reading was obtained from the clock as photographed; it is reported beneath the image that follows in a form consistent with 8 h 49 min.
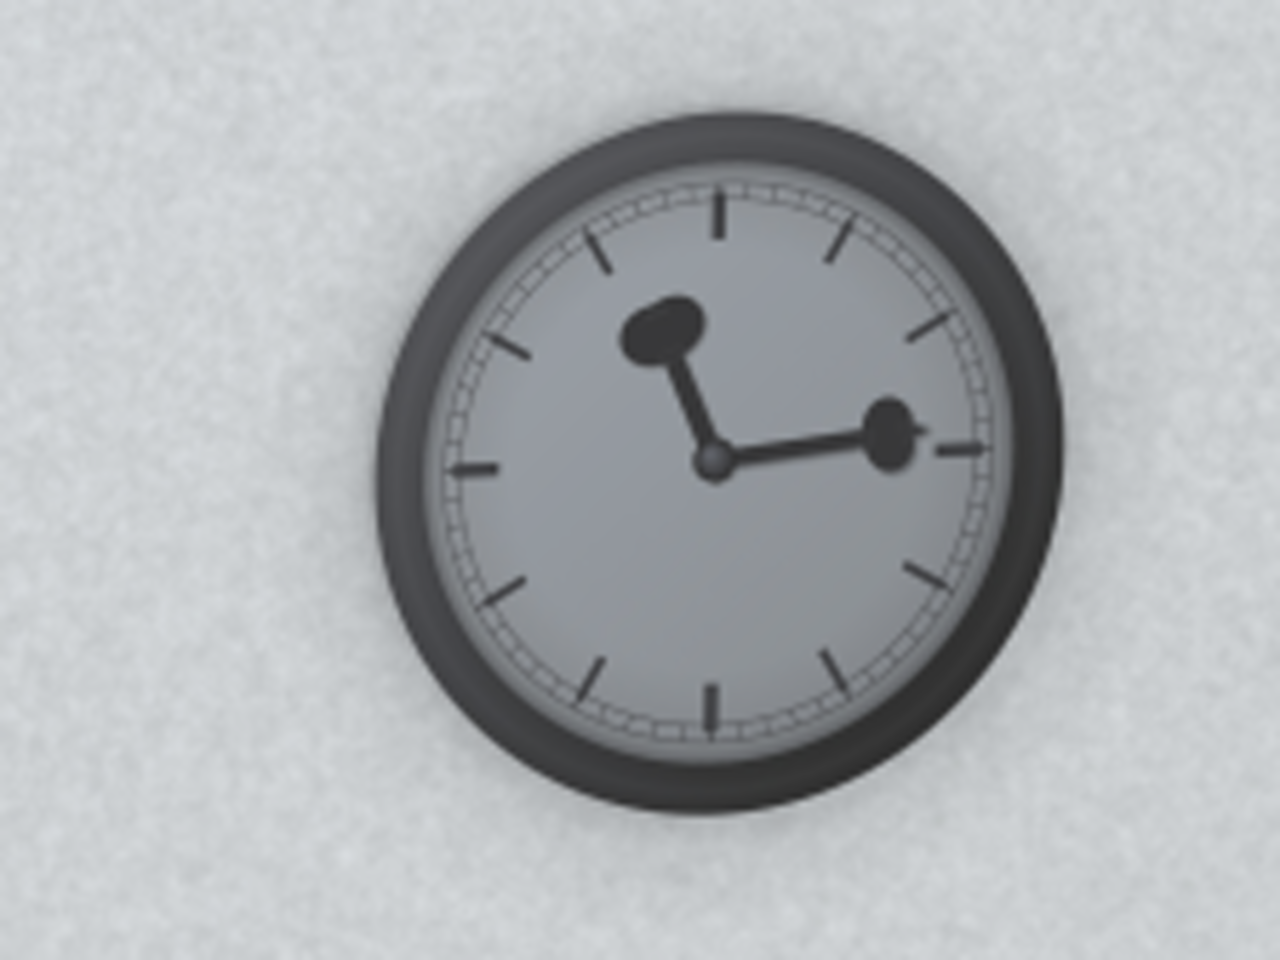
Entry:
11 h 14 min
